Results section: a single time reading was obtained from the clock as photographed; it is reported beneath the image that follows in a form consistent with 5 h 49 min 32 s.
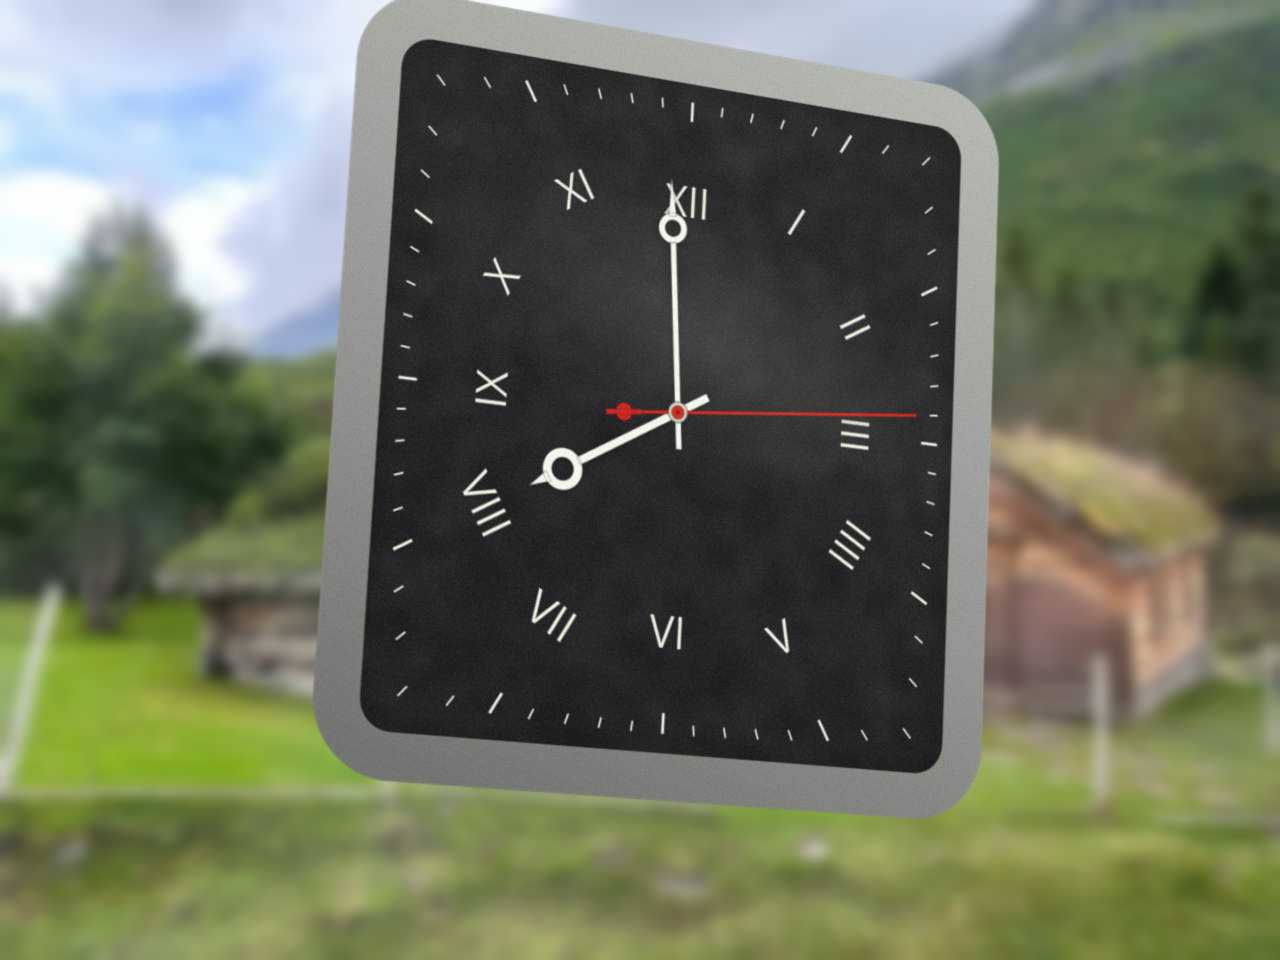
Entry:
7 h 59 min 14 s
